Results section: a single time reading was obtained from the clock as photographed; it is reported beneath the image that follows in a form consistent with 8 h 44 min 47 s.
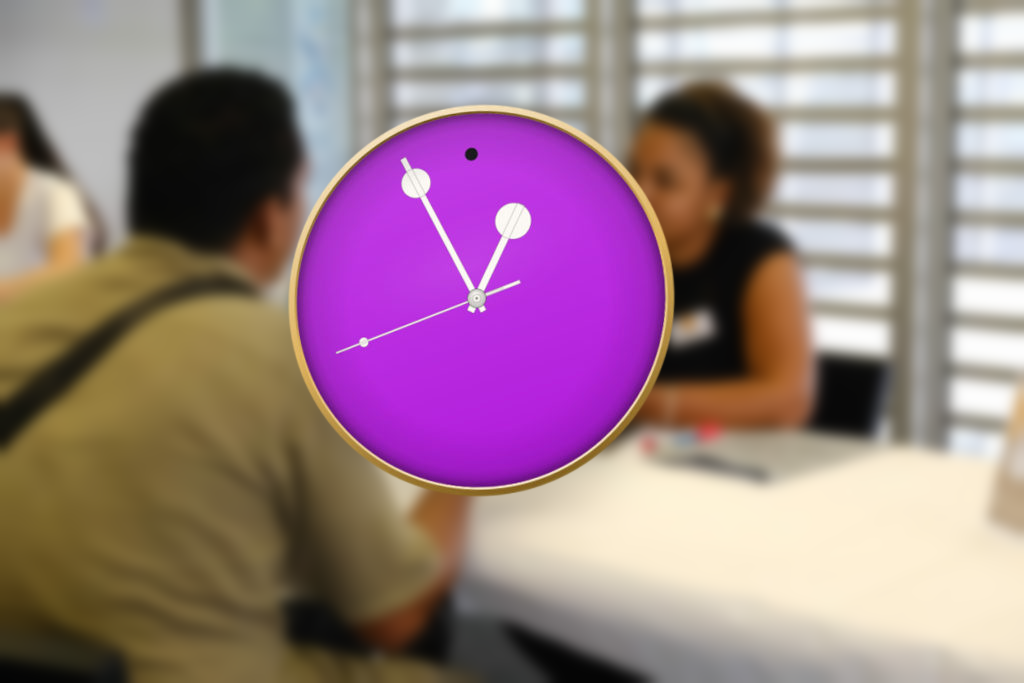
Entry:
12 h 55 min 42 s
